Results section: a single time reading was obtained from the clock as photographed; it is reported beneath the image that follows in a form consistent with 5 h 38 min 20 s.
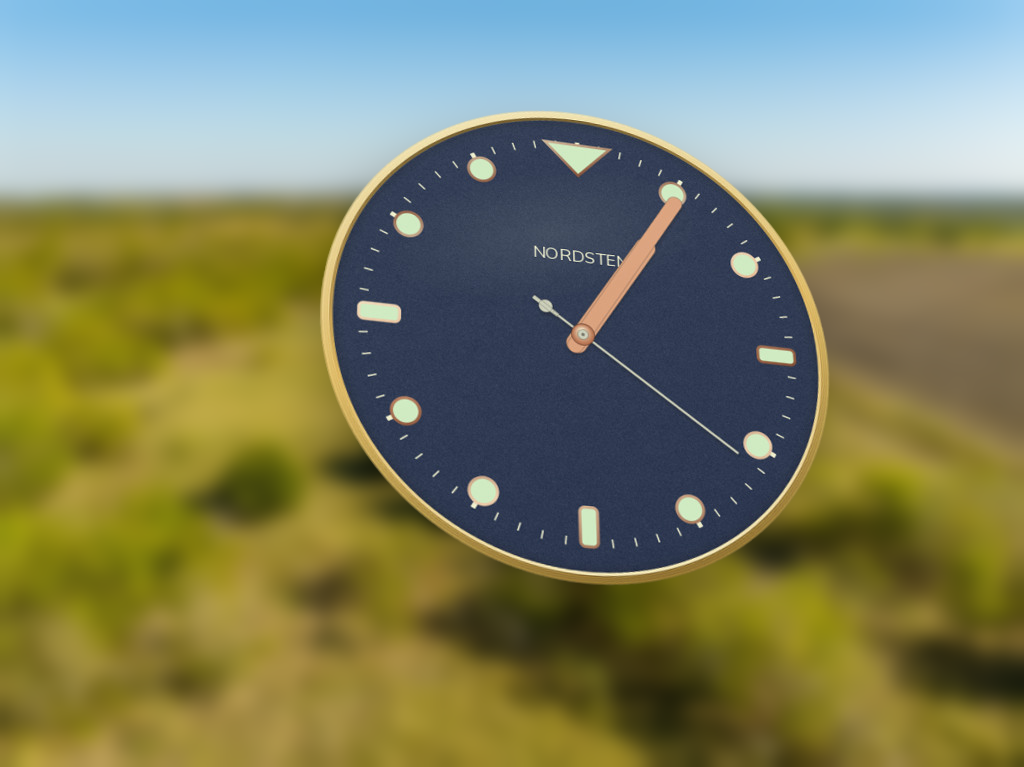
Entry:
1 h 05 min 21 s
